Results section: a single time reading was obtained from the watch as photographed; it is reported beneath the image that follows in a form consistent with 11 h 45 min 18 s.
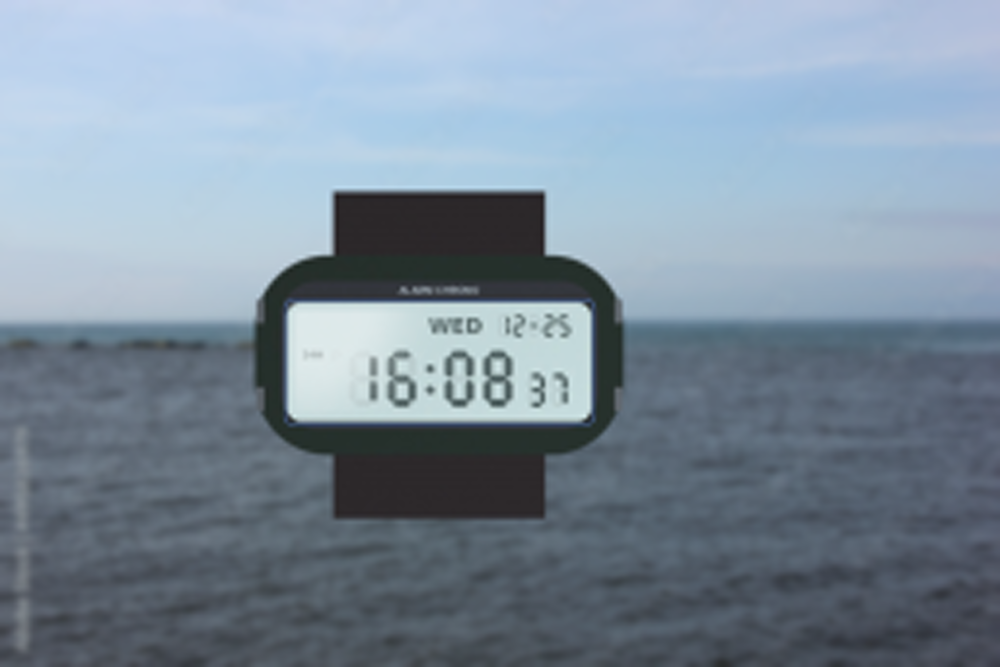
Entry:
16 h 08 min 37 s
